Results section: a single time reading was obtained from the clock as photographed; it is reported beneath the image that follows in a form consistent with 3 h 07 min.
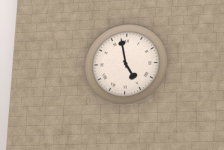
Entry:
4 h 58 min
